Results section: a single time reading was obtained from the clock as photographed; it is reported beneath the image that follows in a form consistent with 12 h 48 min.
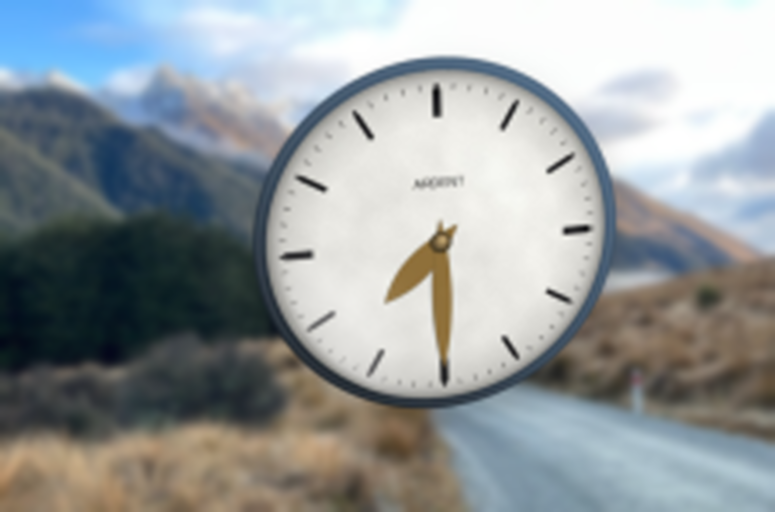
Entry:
7 h 30 min
